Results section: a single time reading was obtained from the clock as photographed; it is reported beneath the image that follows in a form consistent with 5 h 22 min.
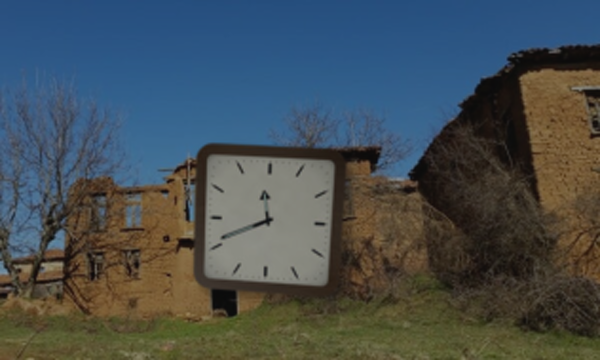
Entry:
11 h 41 min
